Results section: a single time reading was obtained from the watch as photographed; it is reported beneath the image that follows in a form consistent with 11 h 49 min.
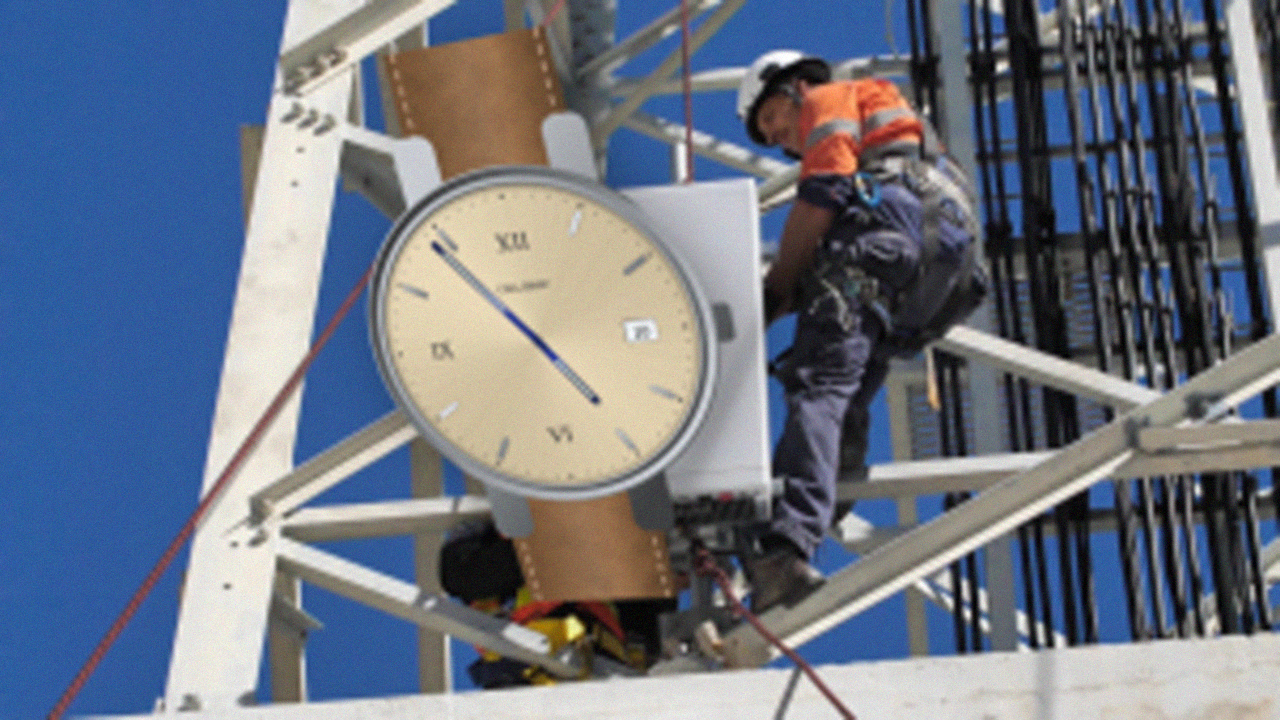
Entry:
4 h 54 min
